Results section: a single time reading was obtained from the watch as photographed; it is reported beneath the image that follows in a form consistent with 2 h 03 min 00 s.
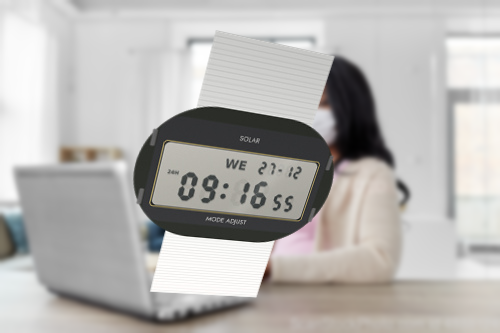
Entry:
9 h 16 min 55 s
